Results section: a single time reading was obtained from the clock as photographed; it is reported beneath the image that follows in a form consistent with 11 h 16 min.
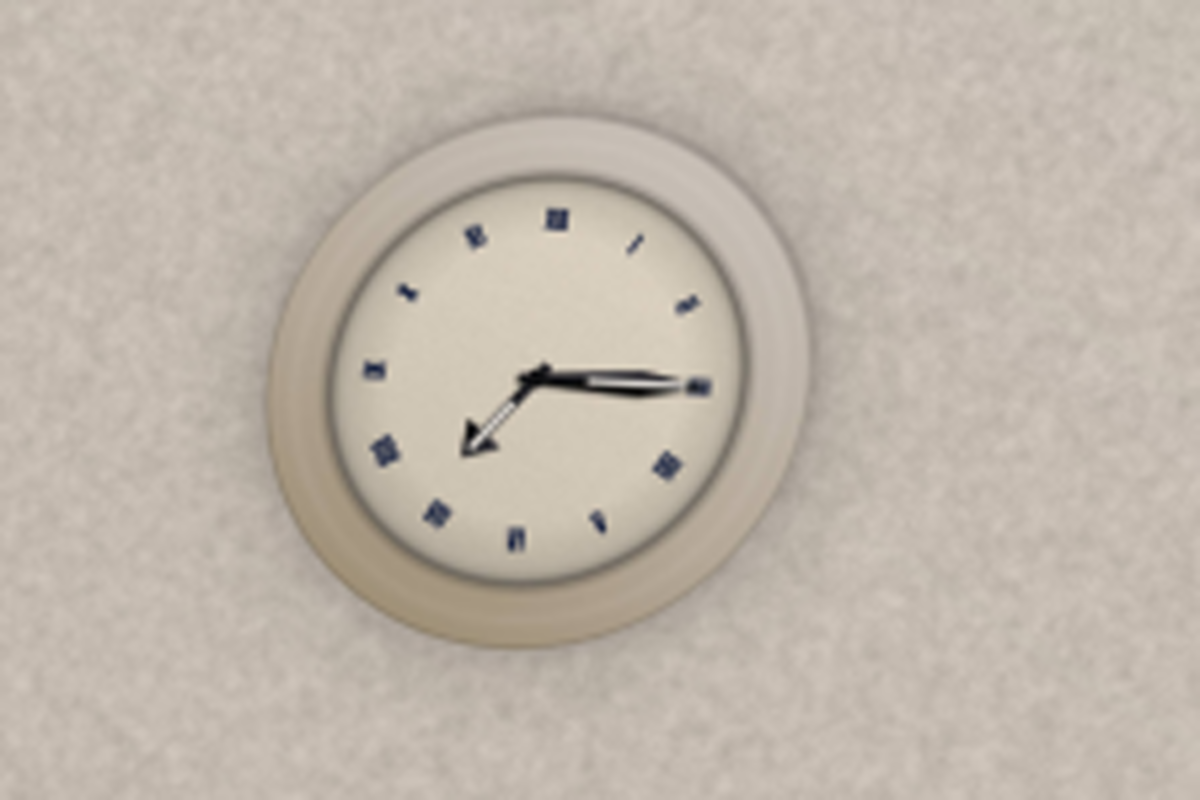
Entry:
7 h 15 min
